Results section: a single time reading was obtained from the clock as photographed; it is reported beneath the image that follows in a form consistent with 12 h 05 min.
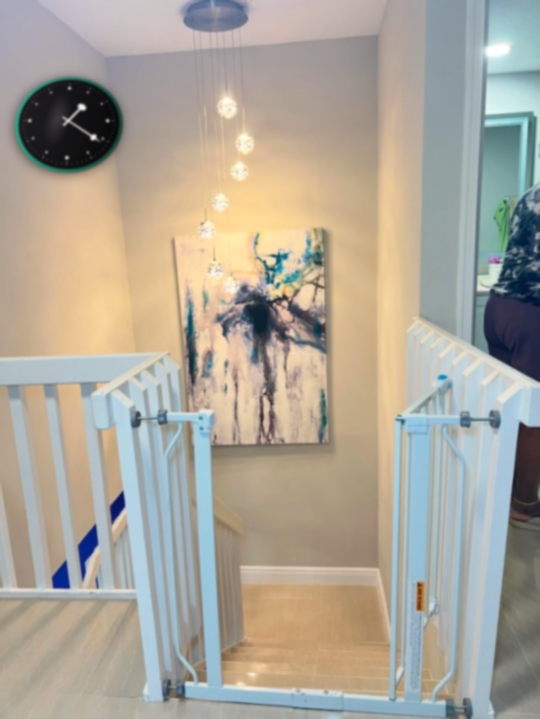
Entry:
1 h 21 min
